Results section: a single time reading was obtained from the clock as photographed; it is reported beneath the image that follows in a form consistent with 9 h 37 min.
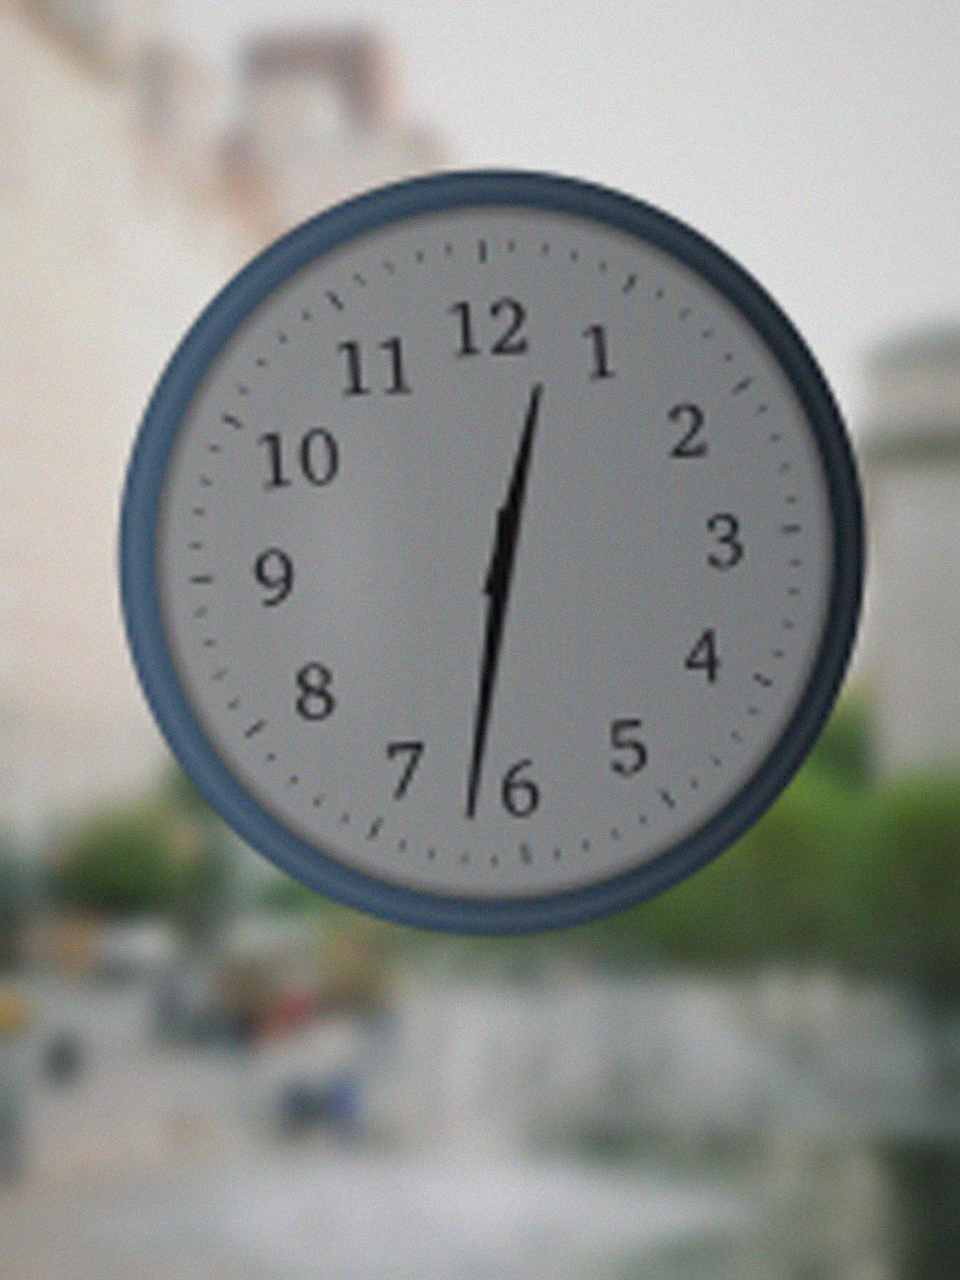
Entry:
12 h 32 min
